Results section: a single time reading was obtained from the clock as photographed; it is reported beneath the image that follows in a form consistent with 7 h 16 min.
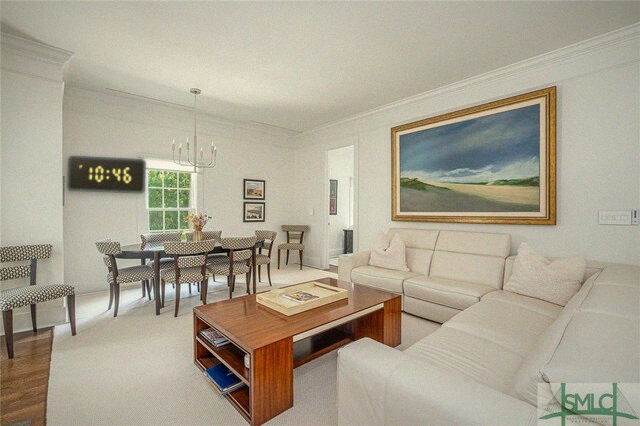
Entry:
10 h 46 min
